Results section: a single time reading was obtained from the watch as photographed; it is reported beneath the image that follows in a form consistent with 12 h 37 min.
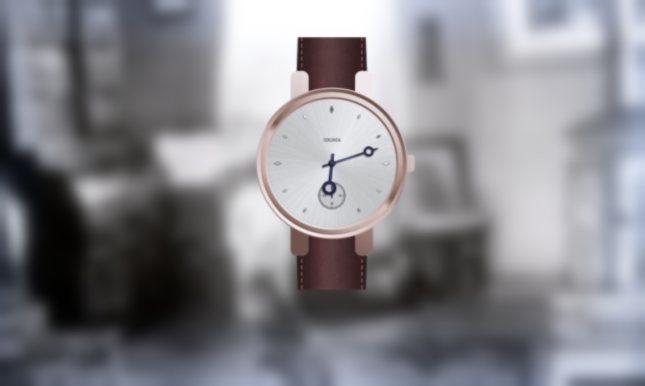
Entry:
6 h 12 min
